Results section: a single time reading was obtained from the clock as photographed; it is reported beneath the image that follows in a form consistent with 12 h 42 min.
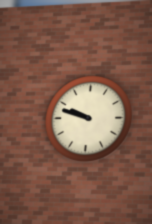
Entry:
9 h 48 min
